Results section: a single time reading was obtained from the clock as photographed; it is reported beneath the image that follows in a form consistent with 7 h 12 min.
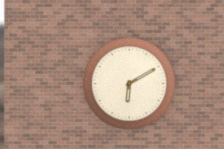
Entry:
6 h 10 min
